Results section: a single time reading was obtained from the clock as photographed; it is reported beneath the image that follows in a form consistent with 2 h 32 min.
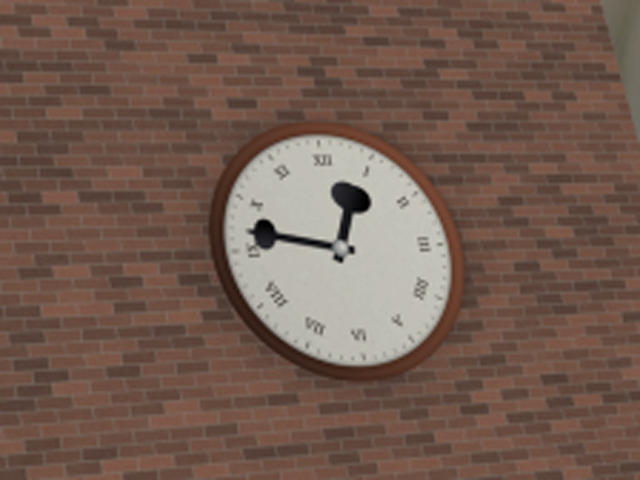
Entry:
12 h 47 min
